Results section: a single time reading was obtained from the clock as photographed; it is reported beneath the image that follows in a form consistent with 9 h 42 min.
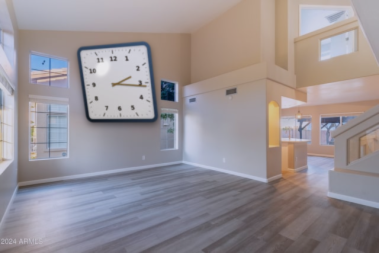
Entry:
2 h 16 min
